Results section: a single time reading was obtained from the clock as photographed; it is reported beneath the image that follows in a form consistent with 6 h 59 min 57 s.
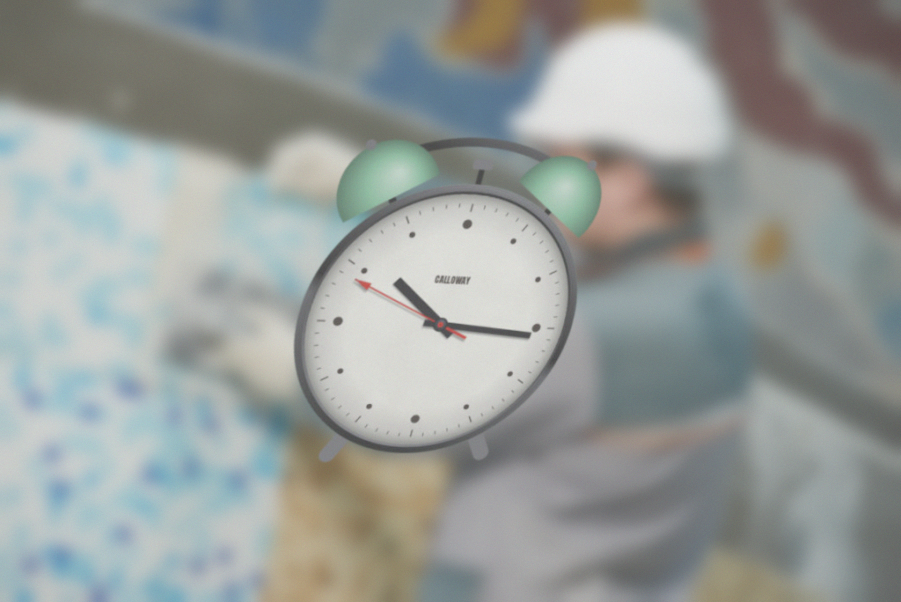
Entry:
10 h 15 min 49 s
